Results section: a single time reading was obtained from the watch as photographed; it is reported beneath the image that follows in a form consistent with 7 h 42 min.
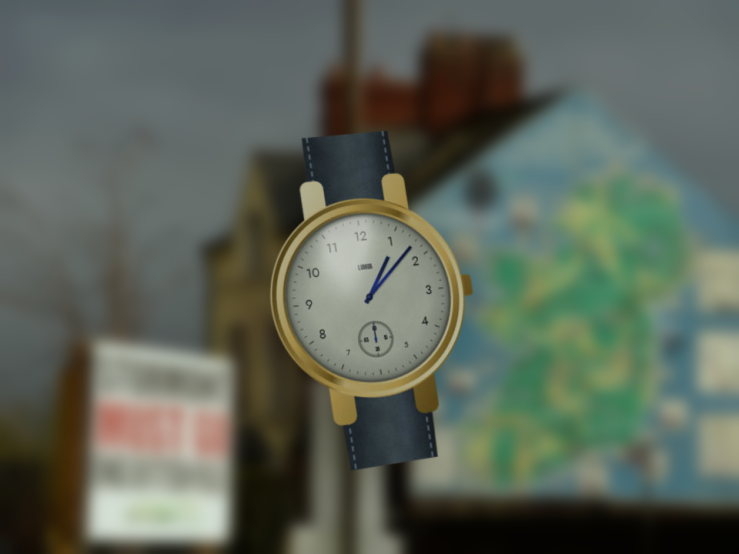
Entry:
1 h 08 min
